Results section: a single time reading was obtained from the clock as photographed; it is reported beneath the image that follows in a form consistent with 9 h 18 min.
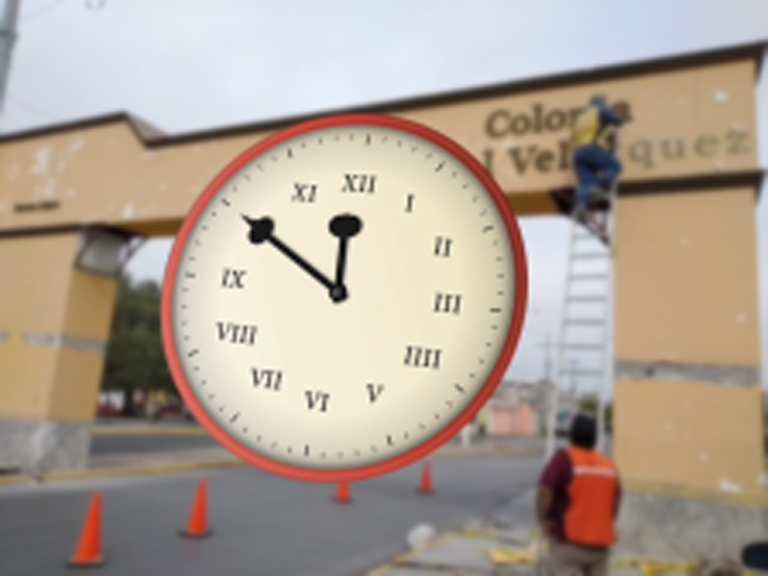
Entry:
11 h 50 min
